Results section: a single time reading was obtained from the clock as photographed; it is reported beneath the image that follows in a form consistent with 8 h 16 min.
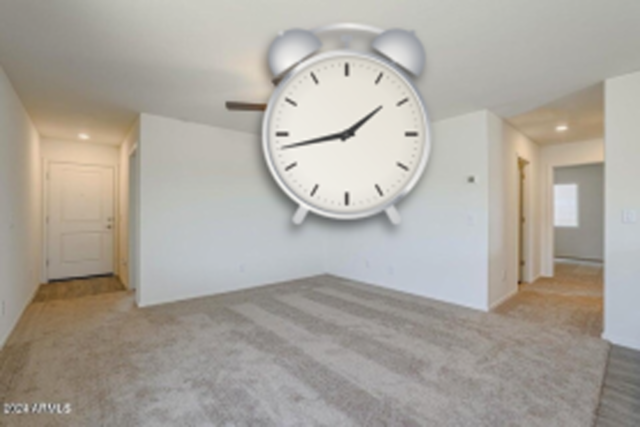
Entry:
1 h 43 min
